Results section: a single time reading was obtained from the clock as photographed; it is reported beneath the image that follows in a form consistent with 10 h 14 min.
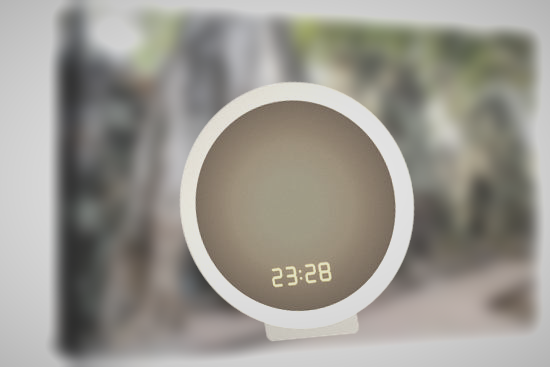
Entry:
23 h 28 min
